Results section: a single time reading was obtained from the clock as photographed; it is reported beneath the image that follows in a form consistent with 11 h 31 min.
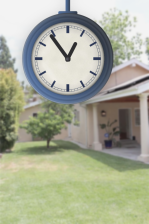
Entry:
12 h 54 min
